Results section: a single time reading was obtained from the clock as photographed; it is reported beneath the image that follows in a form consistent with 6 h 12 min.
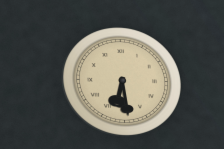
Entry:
6 h 29 min
